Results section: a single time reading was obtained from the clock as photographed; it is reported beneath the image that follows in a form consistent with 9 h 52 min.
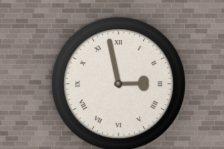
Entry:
2 h 58 min
